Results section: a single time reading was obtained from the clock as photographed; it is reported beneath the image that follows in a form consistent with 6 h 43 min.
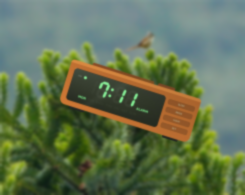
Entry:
7 h 11 min
